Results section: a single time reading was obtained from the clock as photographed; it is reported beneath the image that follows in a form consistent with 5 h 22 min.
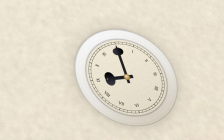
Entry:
9 h 00 min
